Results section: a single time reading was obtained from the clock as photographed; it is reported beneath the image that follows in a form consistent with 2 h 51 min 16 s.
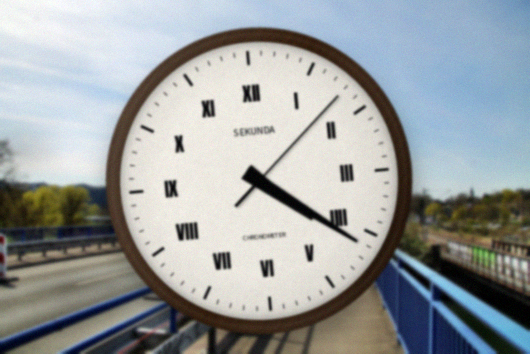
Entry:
4 h 21 min 08 s
